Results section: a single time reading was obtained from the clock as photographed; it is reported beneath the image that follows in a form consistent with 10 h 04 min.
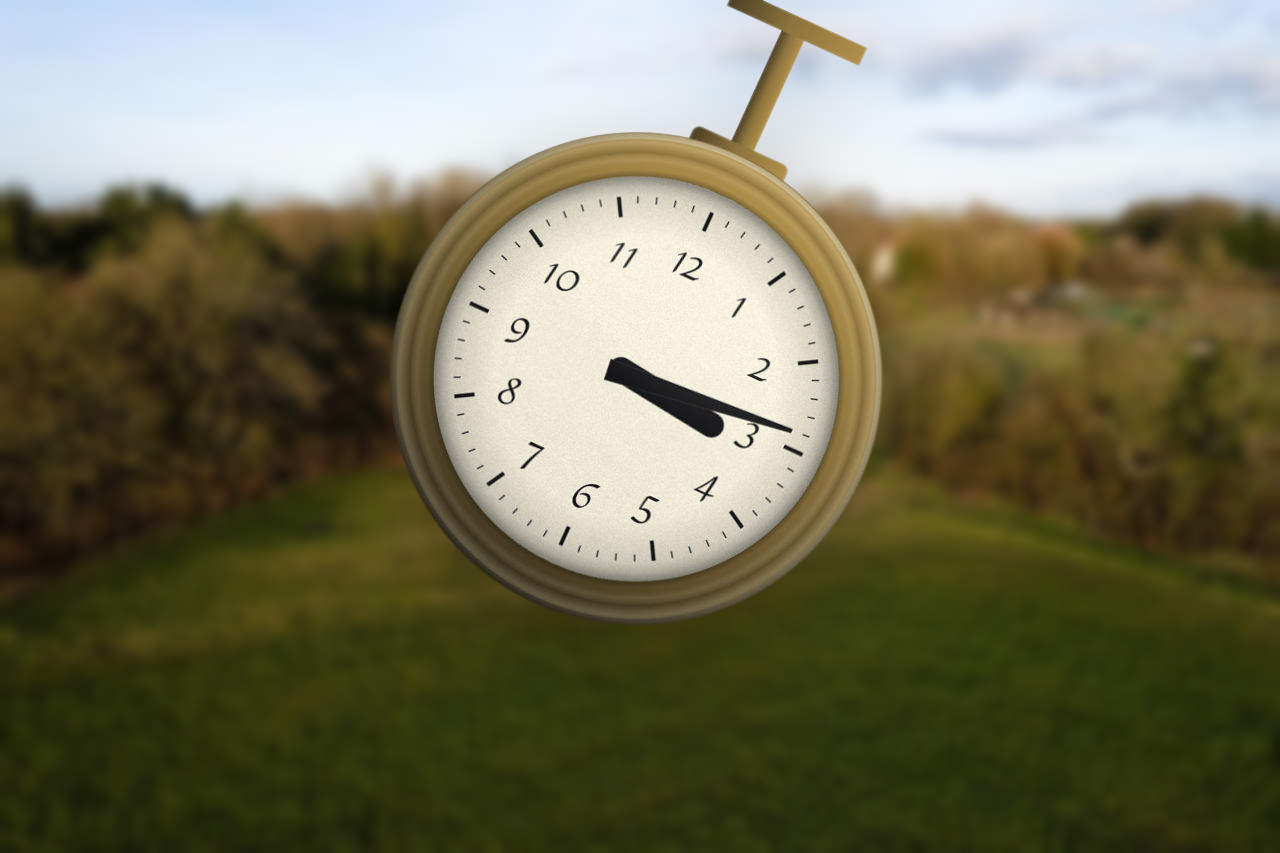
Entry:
3 h 14 min
